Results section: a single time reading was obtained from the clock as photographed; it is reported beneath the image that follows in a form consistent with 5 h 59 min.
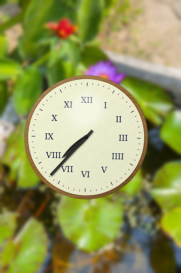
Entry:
7 h 37 min
